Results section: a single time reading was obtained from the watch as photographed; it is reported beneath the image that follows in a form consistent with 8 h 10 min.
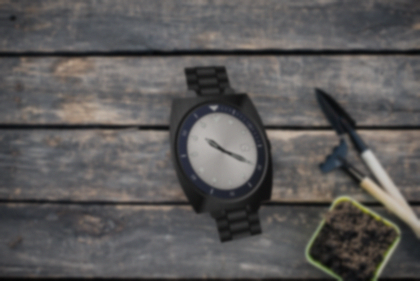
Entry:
10 h 20 min
